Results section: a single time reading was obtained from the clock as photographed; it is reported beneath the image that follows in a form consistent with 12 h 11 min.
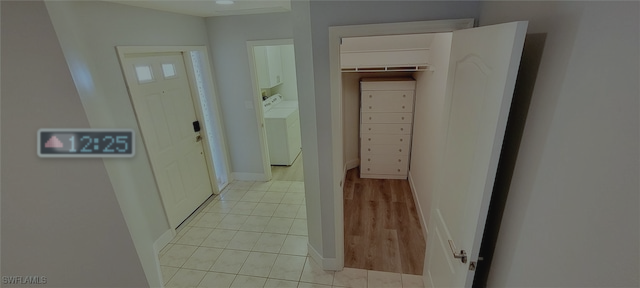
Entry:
12 h 25 min
